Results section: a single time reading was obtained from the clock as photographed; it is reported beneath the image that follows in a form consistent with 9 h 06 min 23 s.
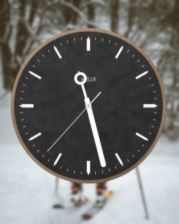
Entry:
11 h 27 min 37 s
